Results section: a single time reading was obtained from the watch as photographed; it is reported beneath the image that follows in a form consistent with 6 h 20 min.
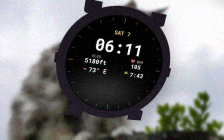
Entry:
6 h 11 min
